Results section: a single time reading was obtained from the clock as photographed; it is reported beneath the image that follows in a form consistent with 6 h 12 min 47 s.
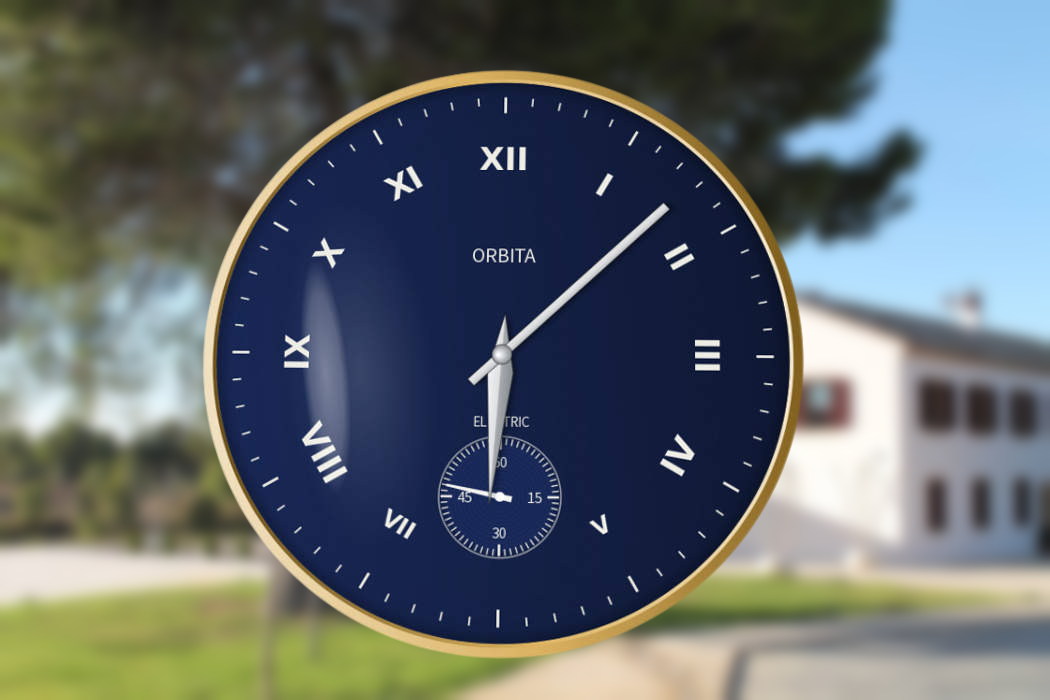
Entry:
6 h 07 min 47 s
